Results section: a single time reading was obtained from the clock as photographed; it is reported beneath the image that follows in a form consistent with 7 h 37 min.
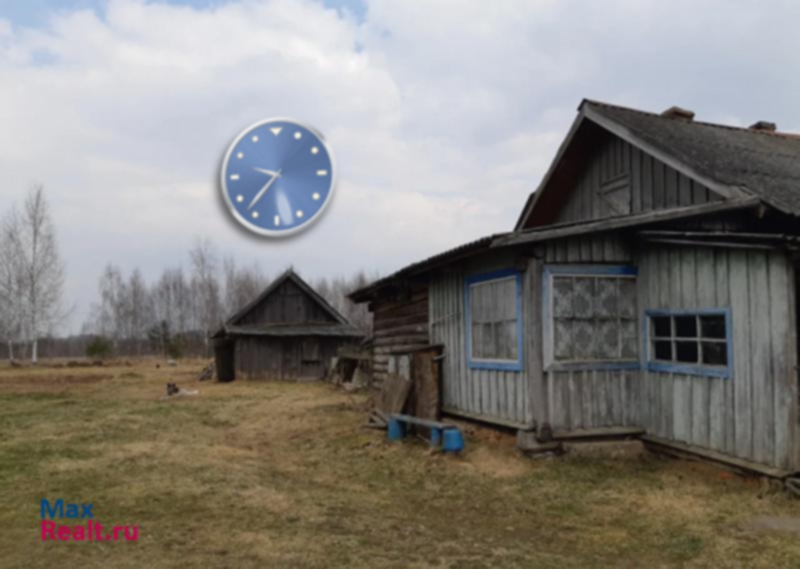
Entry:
9 h 37 min
